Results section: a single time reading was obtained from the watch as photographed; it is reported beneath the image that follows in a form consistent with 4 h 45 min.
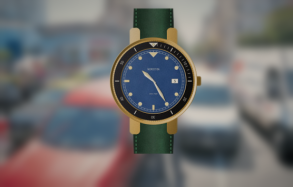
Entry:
10 h 25 min
